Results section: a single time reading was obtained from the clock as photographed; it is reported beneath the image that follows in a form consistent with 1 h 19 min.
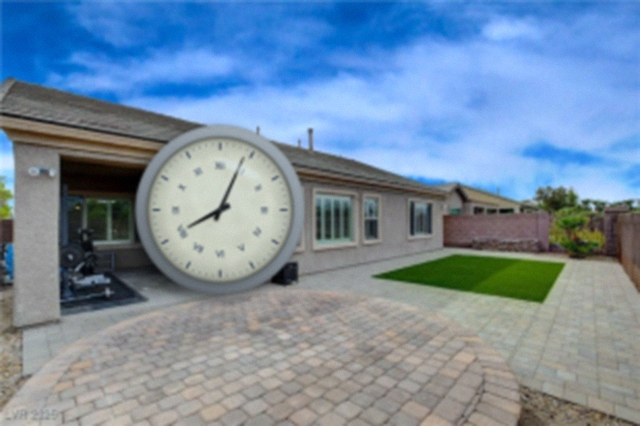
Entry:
8 h 04 min
